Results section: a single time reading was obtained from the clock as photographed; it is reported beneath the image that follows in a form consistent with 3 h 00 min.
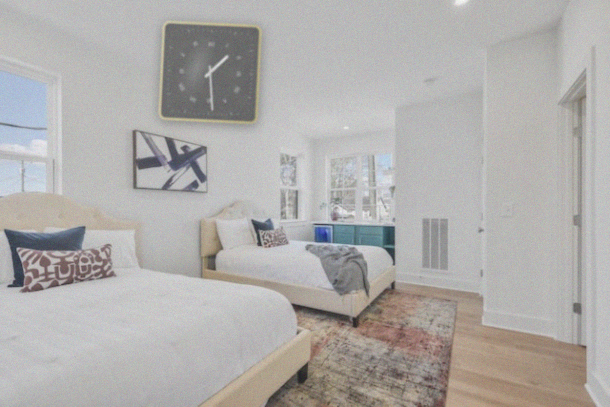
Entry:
1 h 29 min
